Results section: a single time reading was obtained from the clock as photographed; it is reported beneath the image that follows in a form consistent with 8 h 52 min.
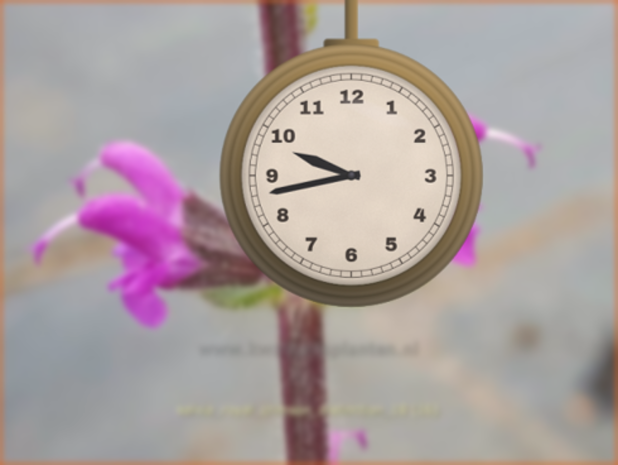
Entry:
9 h 43 min
